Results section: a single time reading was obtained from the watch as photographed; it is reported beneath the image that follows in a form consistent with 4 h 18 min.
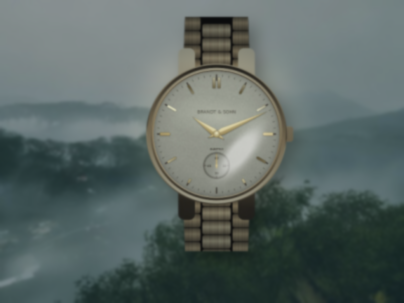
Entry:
10 h 11 min
